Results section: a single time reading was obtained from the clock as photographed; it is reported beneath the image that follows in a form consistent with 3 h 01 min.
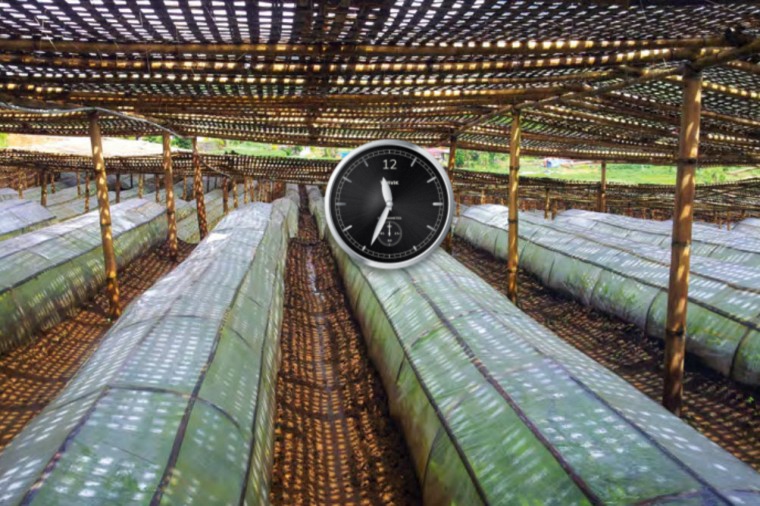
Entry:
11 h 34 min
